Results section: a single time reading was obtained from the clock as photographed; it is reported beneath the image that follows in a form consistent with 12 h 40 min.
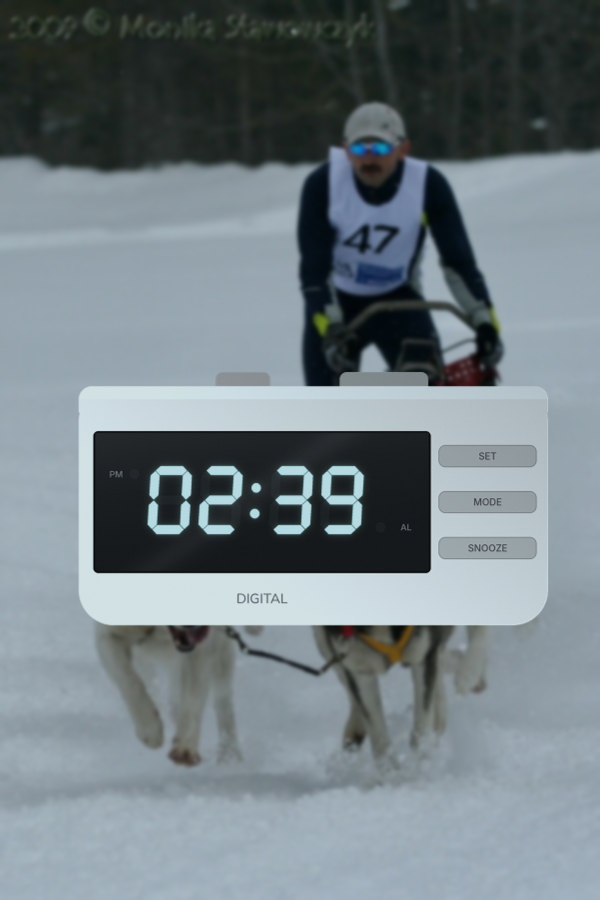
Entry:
2 h 39 min
